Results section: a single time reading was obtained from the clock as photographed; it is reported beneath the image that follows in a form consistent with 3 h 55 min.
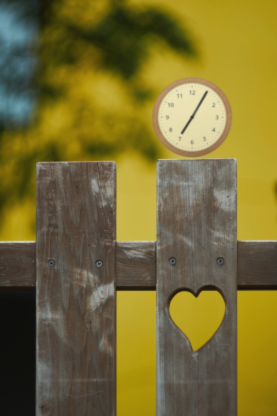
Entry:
7 h 05 min
